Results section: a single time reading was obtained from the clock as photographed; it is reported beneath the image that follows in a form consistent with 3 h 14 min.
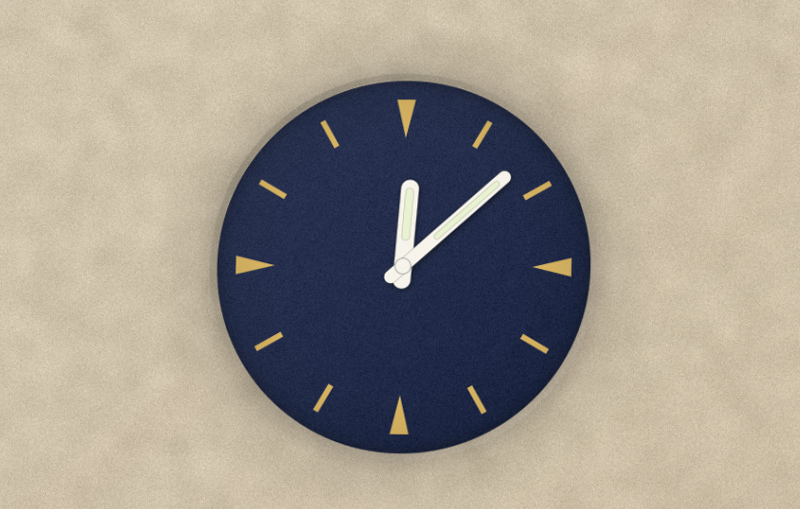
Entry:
12 h 08 min
